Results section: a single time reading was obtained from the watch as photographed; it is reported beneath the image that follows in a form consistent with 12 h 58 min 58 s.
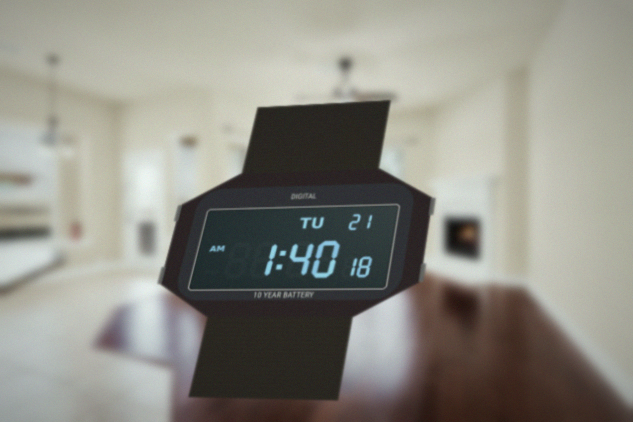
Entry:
1 h 40 min 18 s
